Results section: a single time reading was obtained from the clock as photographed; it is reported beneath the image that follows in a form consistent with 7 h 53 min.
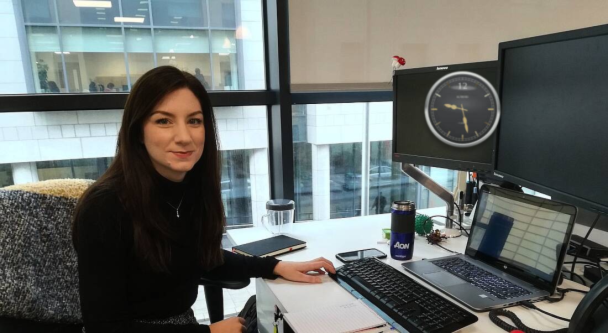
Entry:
9 h 28 min
